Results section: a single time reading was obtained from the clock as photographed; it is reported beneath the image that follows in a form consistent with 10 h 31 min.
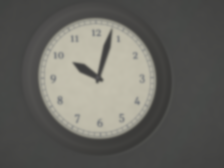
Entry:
10 h 03 min
